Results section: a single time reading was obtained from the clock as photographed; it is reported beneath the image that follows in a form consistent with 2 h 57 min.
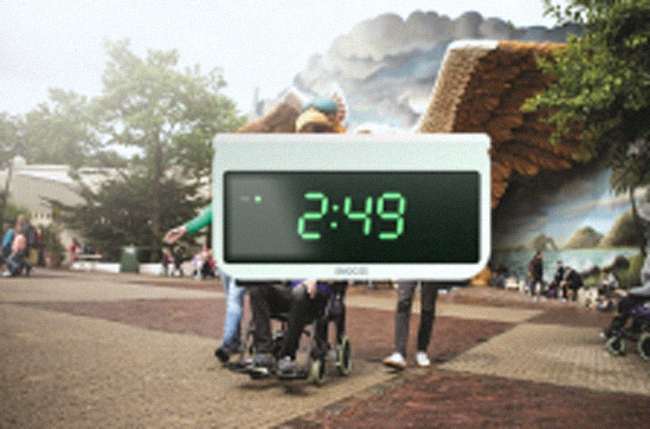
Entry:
2 h 49 min
